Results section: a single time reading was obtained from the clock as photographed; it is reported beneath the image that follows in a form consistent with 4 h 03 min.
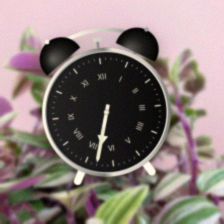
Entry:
6 h 33 min
